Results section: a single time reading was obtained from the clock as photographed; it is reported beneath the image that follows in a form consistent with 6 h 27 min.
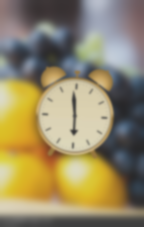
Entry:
5 h 59 min
